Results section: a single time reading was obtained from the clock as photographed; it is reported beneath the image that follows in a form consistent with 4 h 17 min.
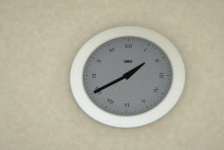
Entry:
1 h 40 min
